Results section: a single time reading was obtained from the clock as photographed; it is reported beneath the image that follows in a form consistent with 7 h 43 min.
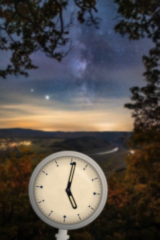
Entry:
5 h 01 min
